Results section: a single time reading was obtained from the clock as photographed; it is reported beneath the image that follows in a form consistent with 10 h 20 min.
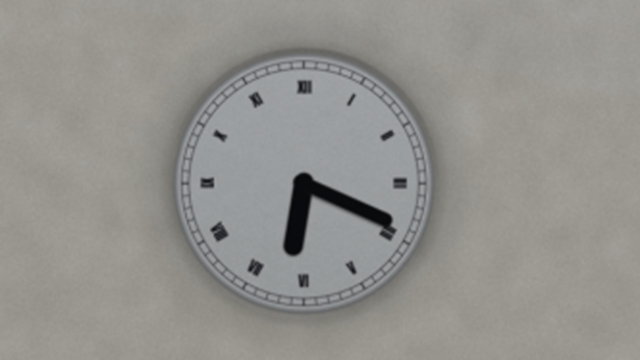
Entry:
6 h 19 min
